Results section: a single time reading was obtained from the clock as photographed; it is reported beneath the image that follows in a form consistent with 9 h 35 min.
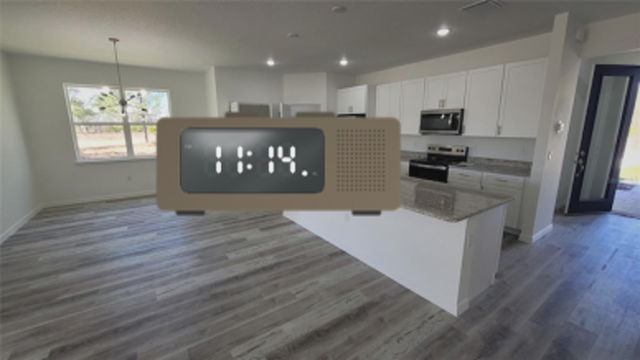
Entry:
11 h 14 min
